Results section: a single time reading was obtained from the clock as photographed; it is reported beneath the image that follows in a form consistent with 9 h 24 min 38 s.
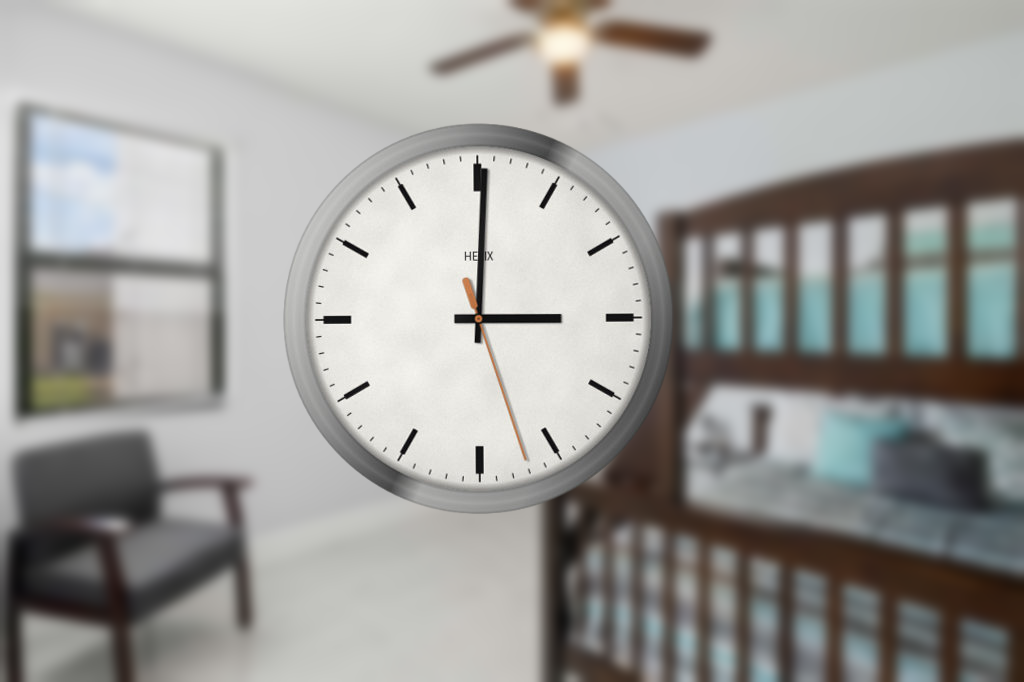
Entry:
3 h 00 min 27 s
